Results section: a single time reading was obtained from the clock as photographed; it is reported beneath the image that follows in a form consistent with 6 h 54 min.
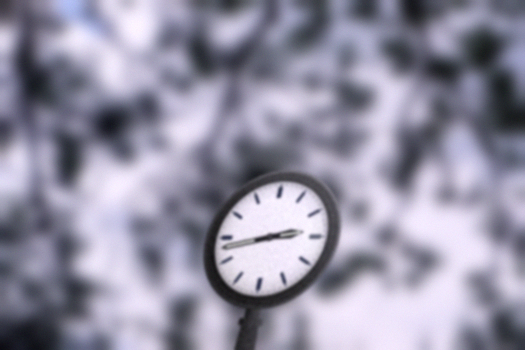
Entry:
2 h 43 min
